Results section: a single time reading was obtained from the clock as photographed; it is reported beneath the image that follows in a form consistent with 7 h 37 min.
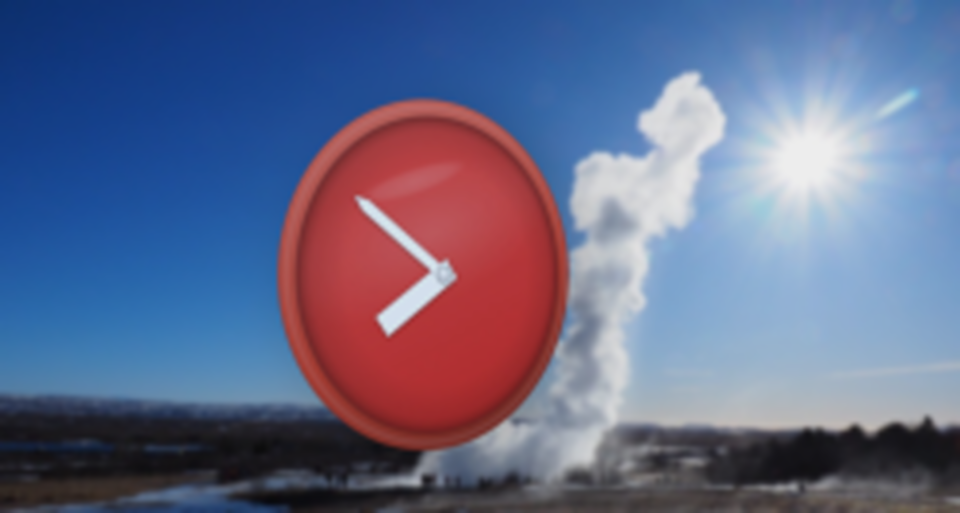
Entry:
7 h 51 min
